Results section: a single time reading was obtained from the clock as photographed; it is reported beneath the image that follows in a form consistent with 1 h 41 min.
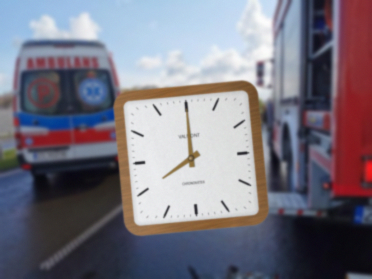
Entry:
8 h 00 min
